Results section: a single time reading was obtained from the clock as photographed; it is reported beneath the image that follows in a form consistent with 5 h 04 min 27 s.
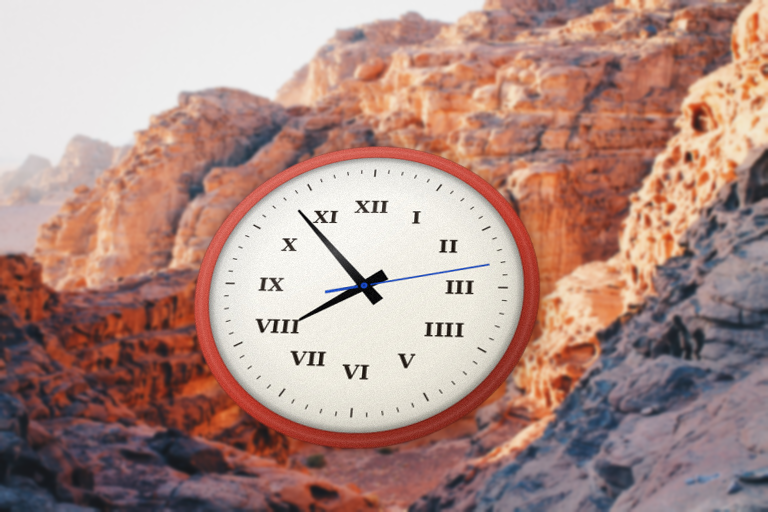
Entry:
7 h 53 min 13 s
